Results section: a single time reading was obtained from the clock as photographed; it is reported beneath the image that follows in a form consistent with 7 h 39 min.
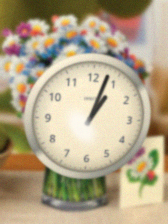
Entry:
1 h 03 min
